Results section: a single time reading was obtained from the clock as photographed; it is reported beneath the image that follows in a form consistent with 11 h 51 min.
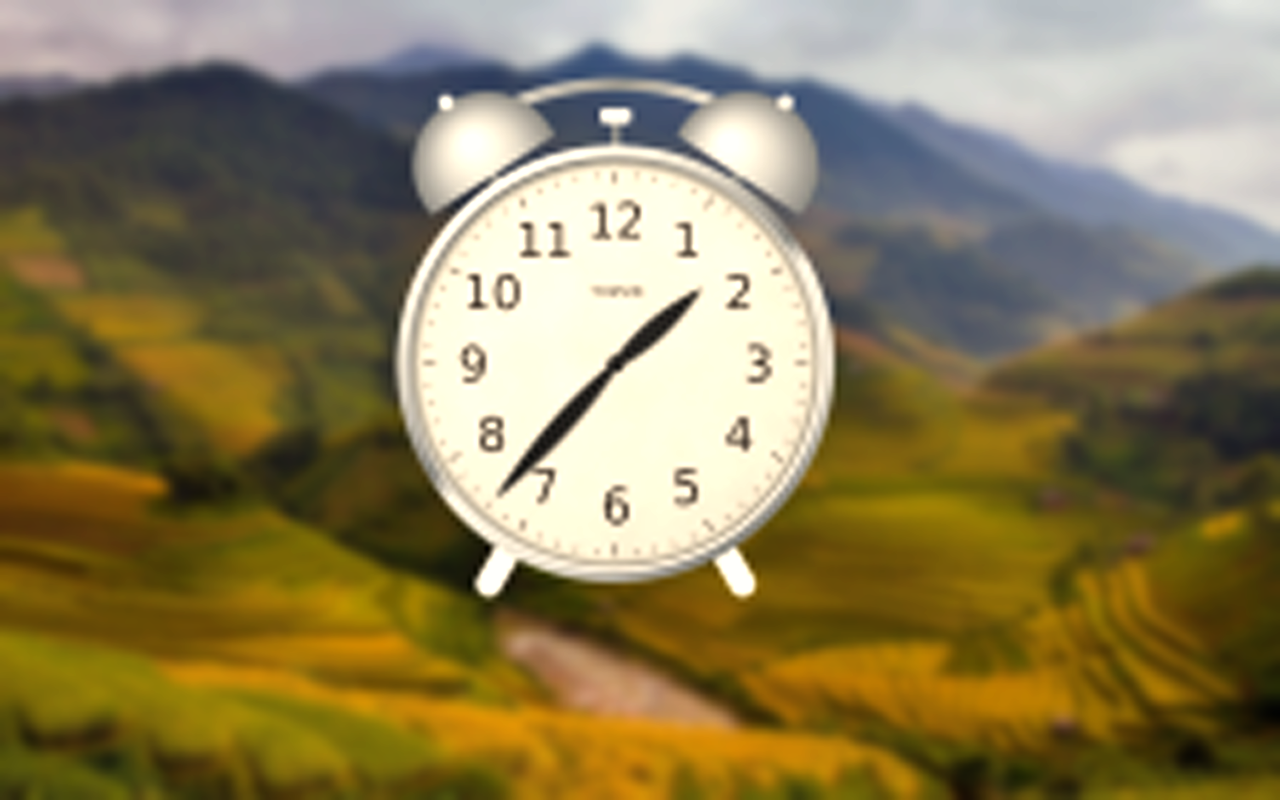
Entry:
1 h 37 min
